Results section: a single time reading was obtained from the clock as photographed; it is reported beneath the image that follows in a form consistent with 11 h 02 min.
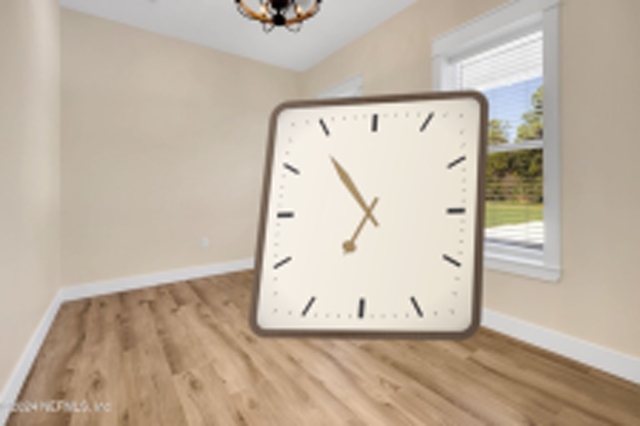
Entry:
6 h 54 min
